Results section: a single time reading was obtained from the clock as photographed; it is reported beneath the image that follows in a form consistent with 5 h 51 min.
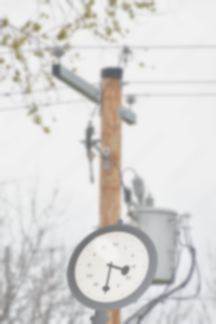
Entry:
3 h 30 min
